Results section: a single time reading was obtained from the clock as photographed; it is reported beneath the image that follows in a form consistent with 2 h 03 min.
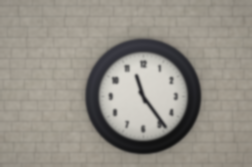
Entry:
11 h 24 min
